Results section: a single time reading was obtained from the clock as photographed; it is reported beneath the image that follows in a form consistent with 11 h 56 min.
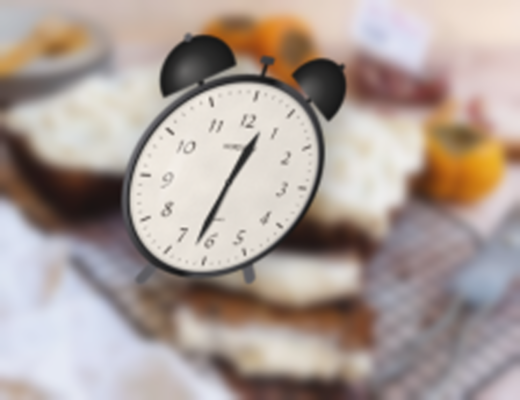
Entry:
12 h 32 min
